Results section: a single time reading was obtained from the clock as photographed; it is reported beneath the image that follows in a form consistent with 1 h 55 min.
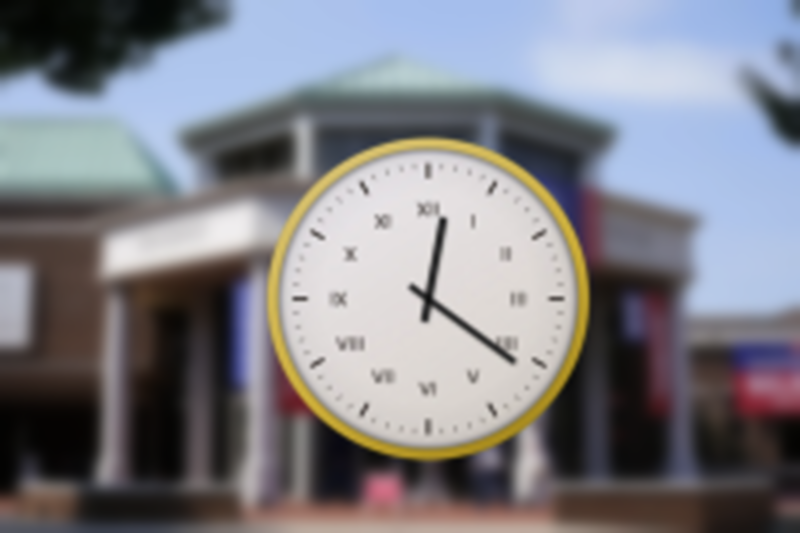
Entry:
12 h 21 min
